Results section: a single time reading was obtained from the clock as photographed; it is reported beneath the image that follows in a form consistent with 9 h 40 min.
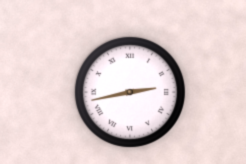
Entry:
2 h 43 min
